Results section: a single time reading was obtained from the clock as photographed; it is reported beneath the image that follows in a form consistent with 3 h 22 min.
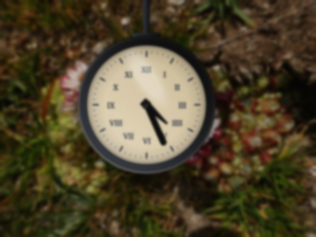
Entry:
4 h 26 min
